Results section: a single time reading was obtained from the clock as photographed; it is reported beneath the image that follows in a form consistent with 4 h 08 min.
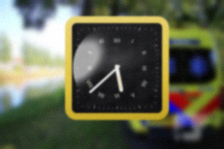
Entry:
5 h 38 min
